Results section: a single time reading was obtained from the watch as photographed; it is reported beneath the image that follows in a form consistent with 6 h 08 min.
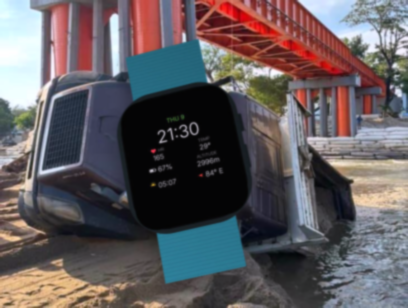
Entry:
21 h 30 min
